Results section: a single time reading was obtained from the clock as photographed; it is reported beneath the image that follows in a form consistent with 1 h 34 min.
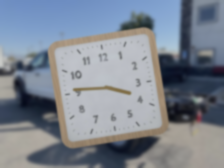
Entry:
3 h 46 min
